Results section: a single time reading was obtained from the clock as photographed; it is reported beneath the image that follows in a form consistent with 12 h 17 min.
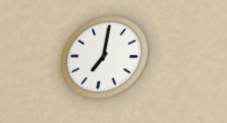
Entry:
7 h 00 min
